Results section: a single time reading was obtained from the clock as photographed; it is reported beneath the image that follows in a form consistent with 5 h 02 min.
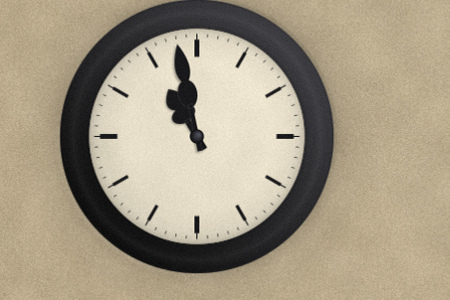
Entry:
10 h 58 min
